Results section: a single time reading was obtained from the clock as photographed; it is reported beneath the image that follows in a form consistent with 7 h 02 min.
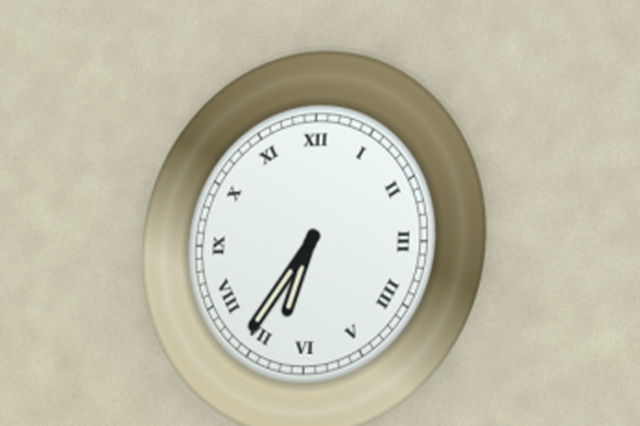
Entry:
6 h 36 min
